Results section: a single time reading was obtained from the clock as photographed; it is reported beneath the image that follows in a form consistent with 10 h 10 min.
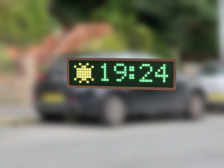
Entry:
19 h 24 min
